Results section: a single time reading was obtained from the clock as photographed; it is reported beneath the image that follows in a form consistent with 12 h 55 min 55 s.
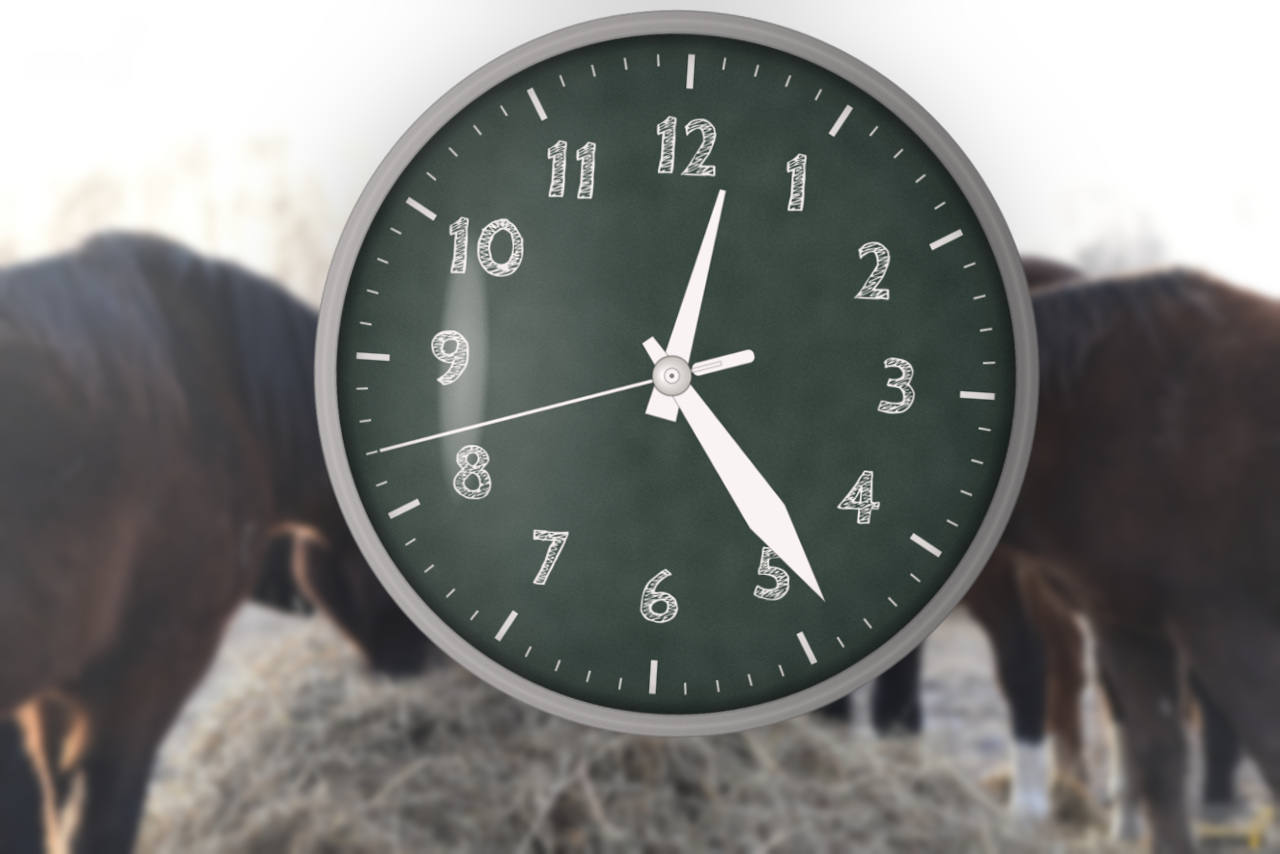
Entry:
12 h 23 min 42 s
